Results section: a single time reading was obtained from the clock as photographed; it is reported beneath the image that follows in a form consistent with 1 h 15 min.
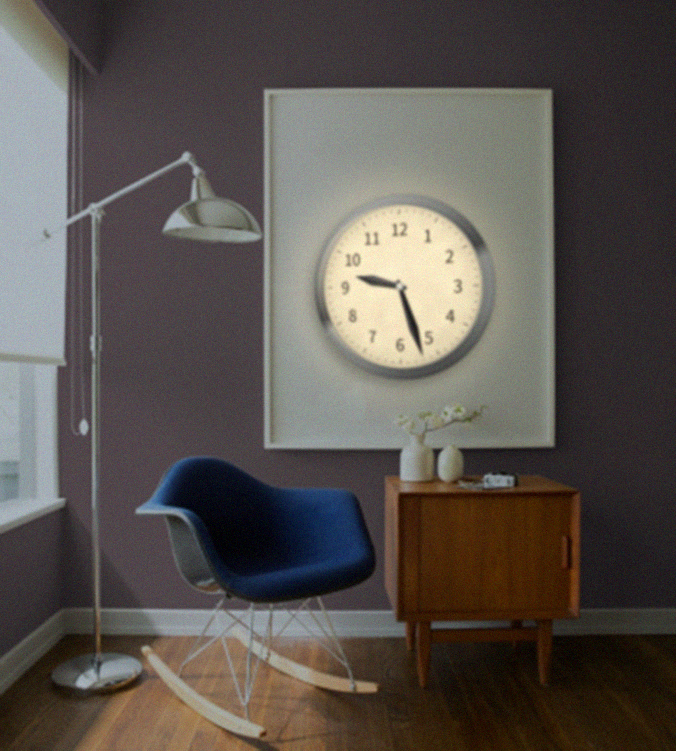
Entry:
9 h 27 min
